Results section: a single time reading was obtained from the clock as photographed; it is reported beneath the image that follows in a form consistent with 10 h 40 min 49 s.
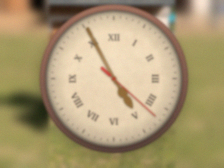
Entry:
4 h 55 min 22 s
